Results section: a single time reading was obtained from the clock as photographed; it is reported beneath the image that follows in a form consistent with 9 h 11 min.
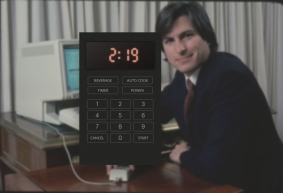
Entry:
2 h 19 min
